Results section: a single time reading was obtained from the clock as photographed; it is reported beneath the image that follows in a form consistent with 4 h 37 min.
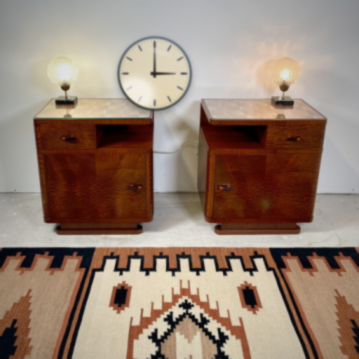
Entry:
3 h 00 min
